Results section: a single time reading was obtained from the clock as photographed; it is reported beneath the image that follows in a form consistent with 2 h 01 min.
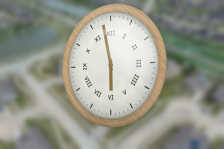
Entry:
5 h 58 min
